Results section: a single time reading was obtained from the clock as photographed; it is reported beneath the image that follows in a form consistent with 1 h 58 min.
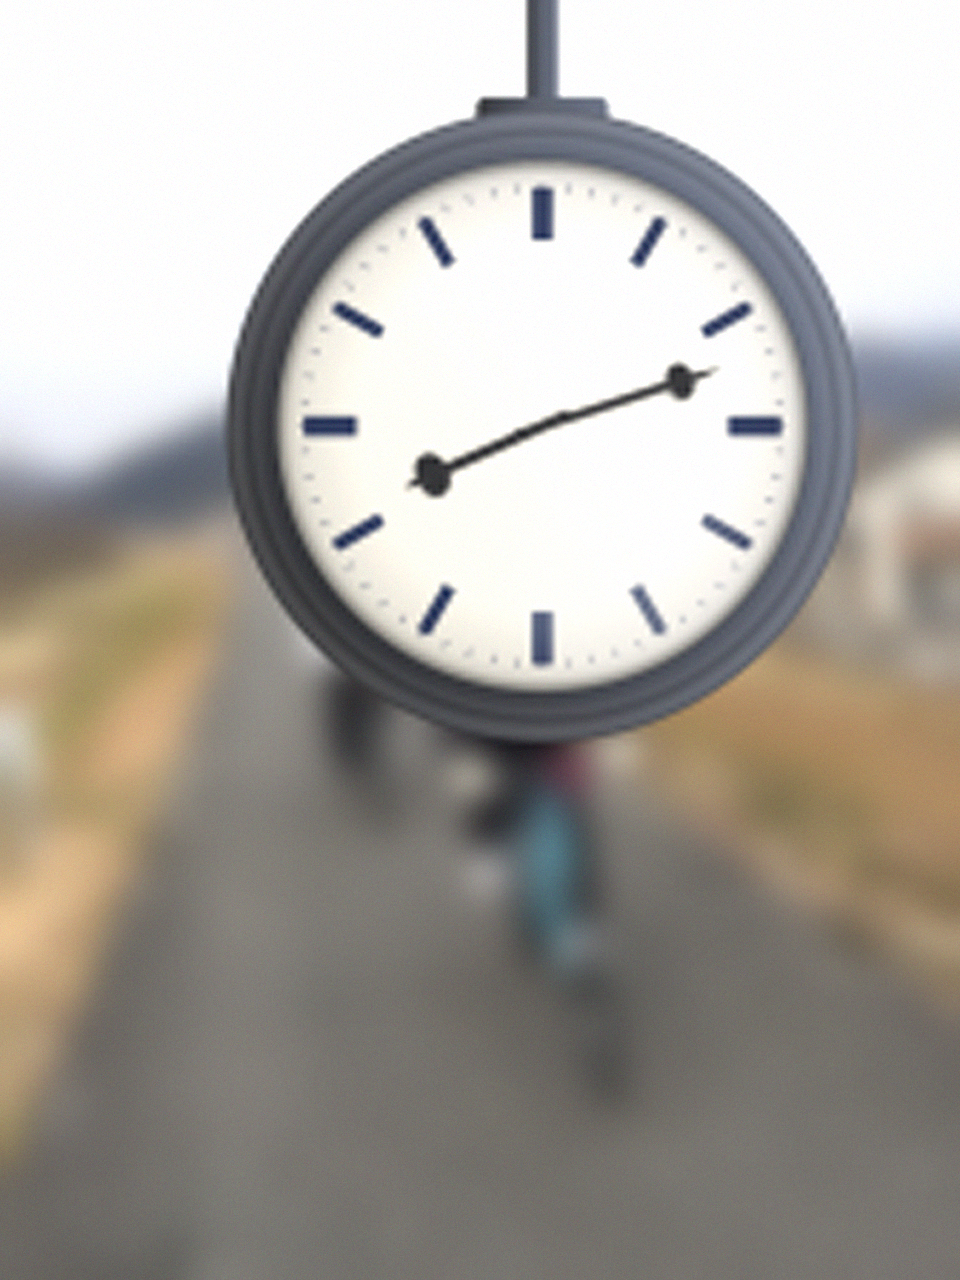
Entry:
8 h 12 min
